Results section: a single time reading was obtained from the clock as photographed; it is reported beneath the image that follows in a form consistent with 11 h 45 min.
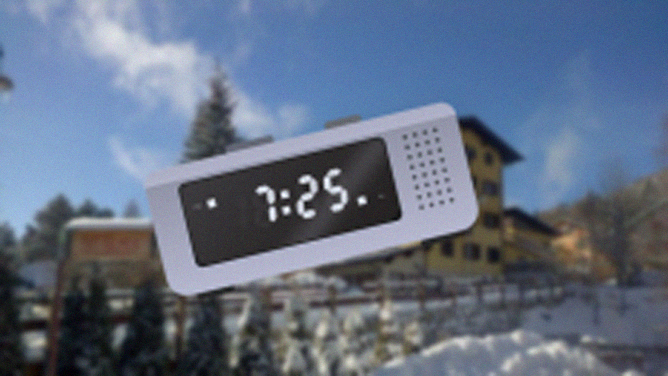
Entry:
7 h 25 min
